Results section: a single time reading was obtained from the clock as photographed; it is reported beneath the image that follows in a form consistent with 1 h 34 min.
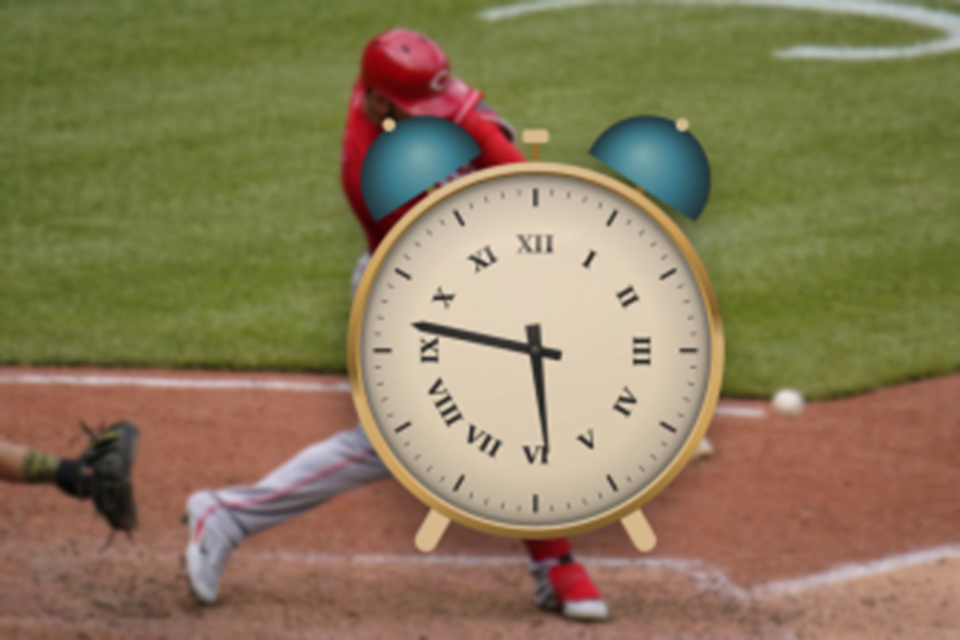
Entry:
5 h 47 min
